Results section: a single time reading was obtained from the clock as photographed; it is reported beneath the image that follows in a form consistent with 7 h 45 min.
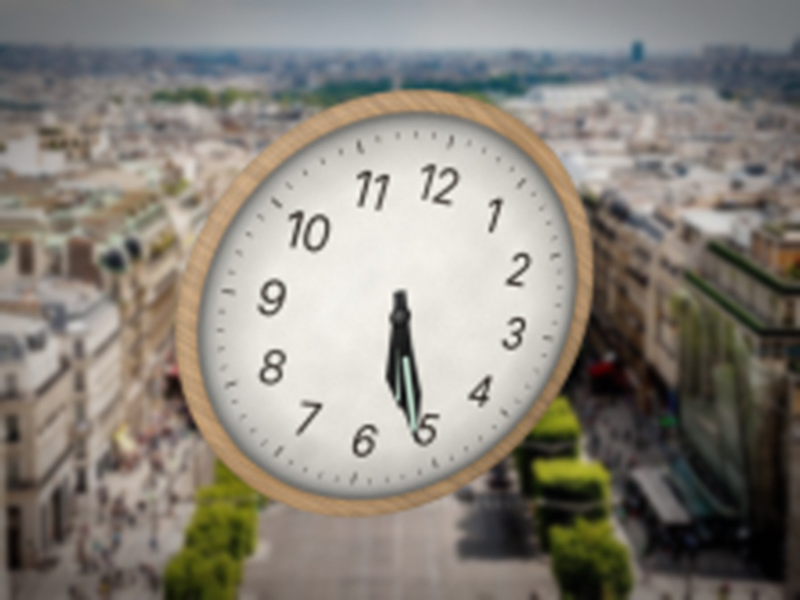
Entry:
5 h 26 min
